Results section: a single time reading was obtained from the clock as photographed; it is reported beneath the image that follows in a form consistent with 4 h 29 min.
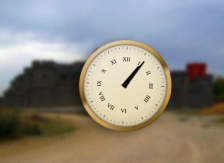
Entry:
1 h 06 min
